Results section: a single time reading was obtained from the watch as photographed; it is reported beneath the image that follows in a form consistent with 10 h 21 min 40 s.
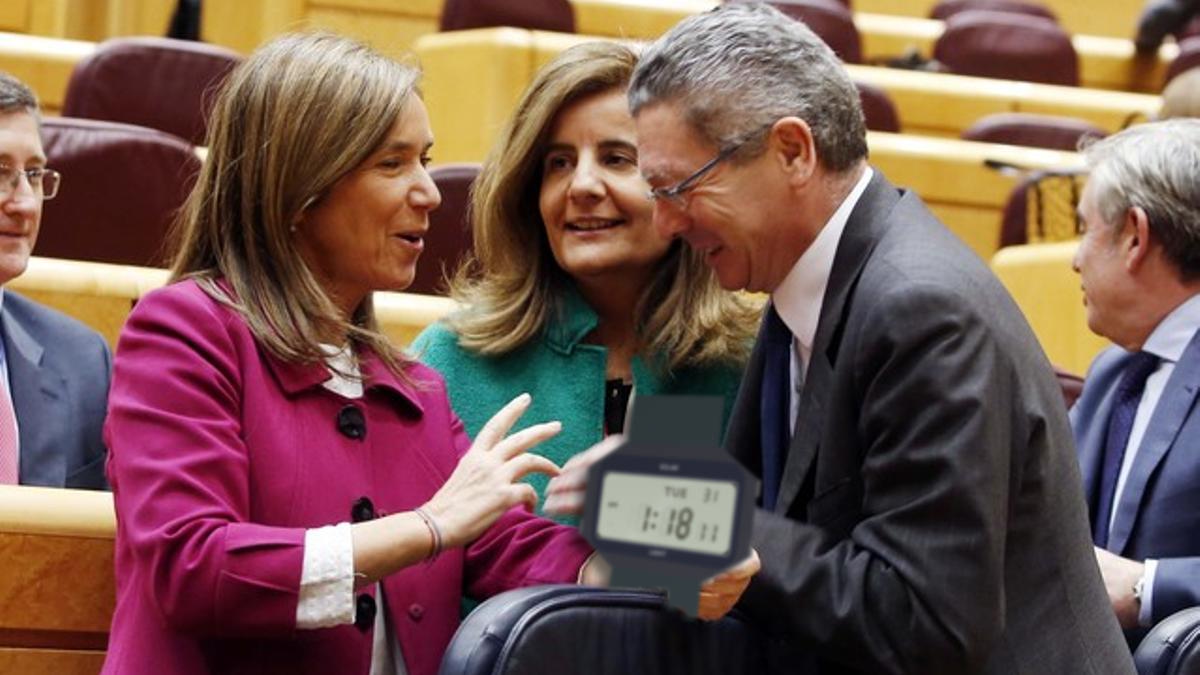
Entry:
1 h 18 min 11 s
